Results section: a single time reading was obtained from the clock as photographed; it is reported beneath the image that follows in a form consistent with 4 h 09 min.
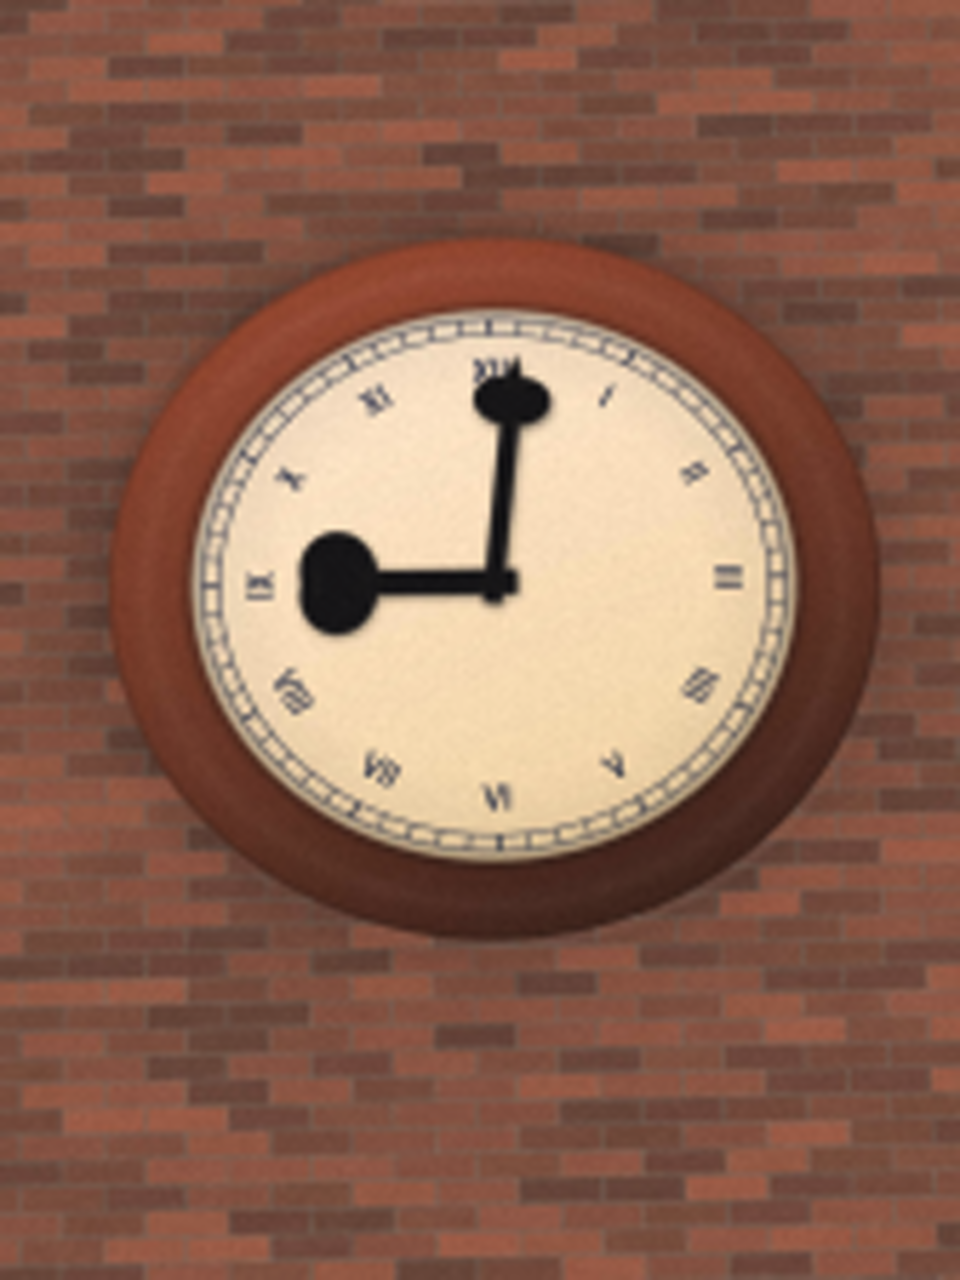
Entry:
9 h 01 min
